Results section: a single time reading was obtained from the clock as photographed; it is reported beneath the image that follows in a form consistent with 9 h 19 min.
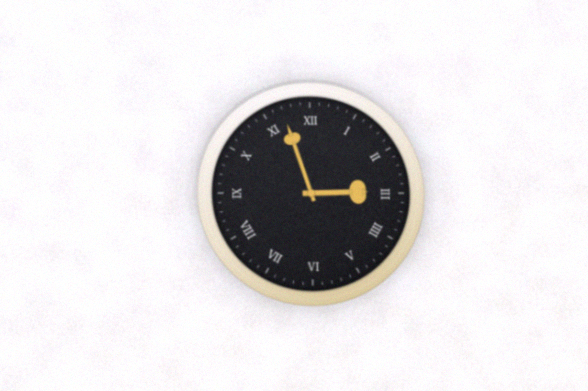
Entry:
2 h 57 min
